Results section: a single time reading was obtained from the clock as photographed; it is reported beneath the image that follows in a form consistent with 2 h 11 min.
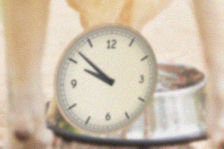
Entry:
9 h 52 min
